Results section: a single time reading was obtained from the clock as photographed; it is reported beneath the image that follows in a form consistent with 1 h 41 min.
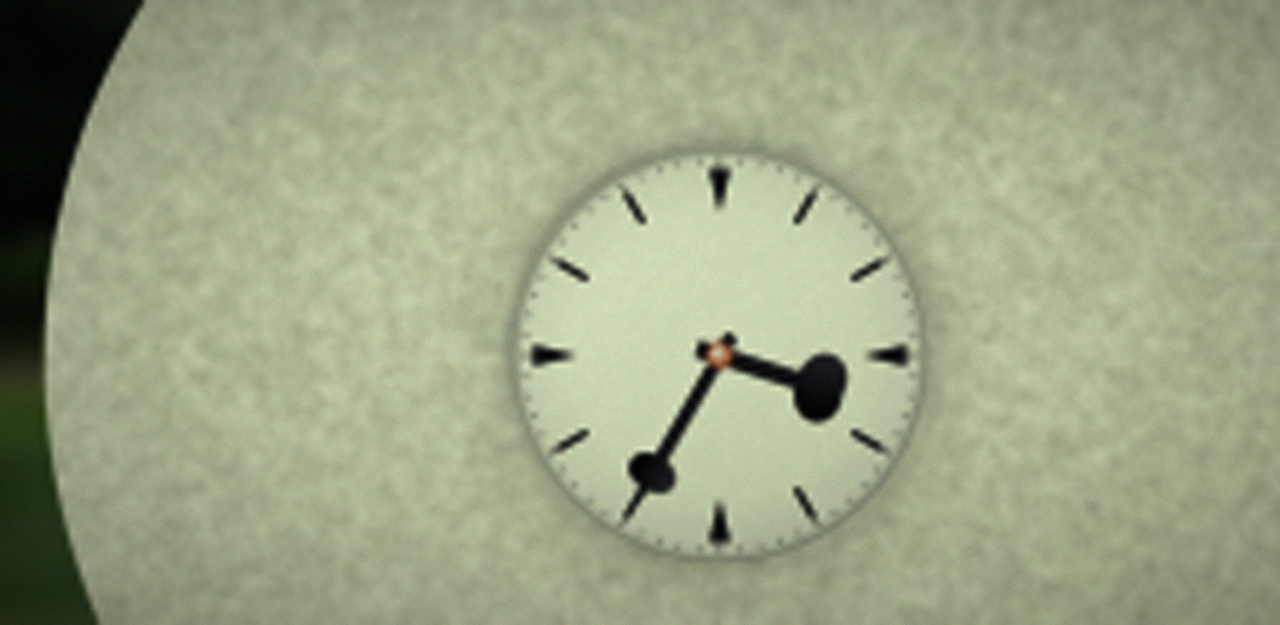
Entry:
3 h 35 min
